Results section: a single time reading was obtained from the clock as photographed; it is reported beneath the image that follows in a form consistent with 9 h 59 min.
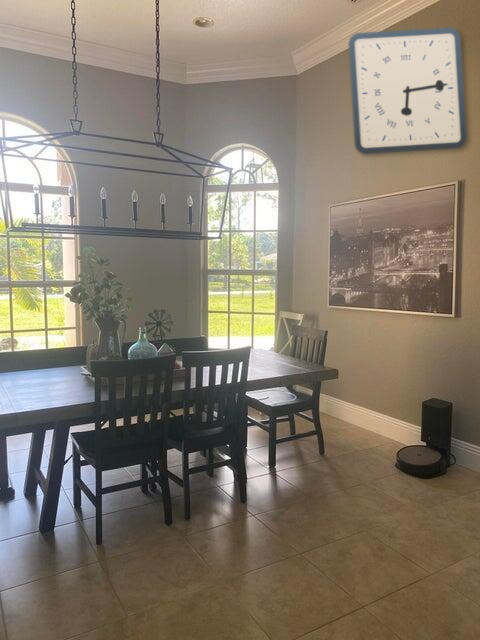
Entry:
6 h 14 min
